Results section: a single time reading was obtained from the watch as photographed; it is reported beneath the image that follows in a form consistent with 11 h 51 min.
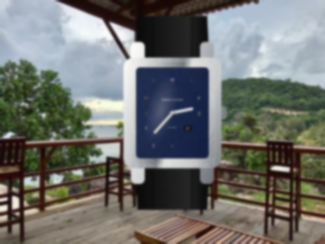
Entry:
2 h 37 min
